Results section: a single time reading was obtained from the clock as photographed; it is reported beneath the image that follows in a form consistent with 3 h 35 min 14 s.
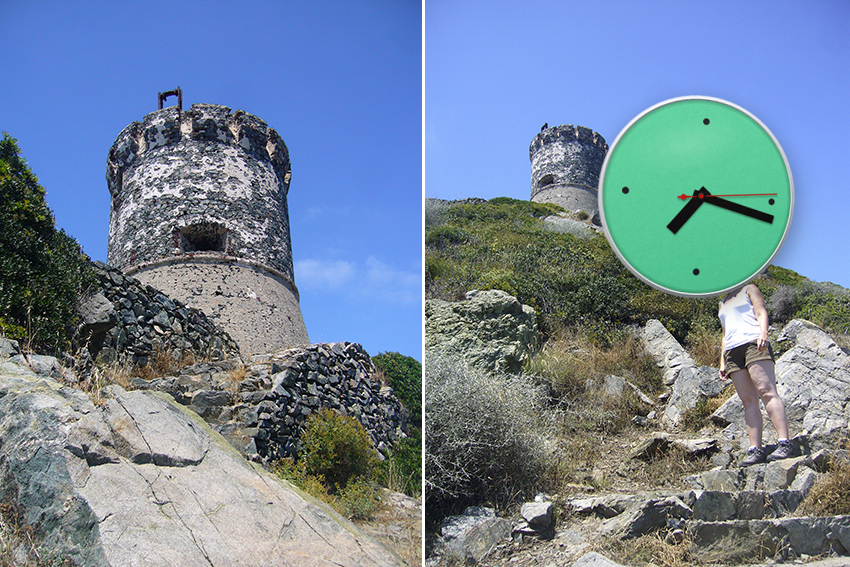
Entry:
7 h 17 min 14 s
